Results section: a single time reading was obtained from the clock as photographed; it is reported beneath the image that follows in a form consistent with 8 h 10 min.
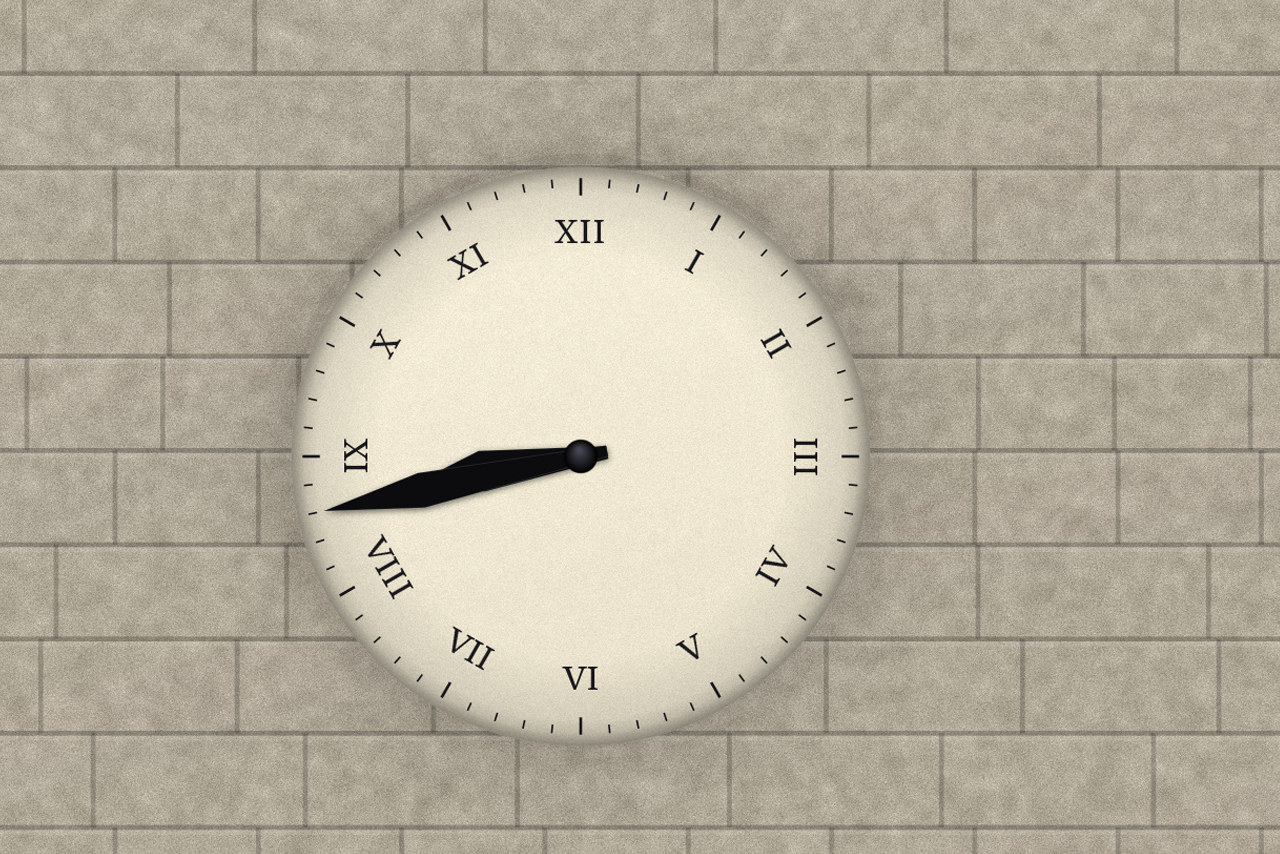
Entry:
8 h 43 min
